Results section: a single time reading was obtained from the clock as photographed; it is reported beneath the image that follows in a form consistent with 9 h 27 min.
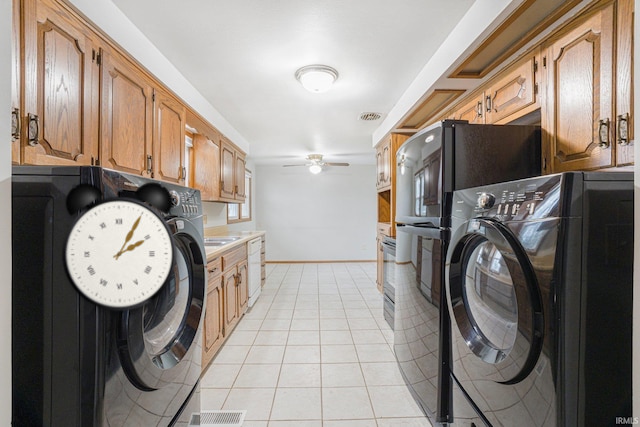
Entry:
2 h 05 min
